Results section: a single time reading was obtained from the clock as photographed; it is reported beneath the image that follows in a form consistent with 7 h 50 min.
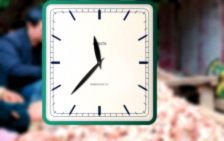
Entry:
11 h 37 min
